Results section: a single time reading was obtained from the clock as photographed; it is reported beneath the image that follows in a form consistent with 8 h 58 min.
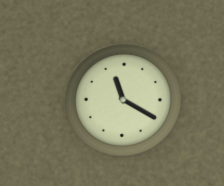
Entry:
11 h 20 min
